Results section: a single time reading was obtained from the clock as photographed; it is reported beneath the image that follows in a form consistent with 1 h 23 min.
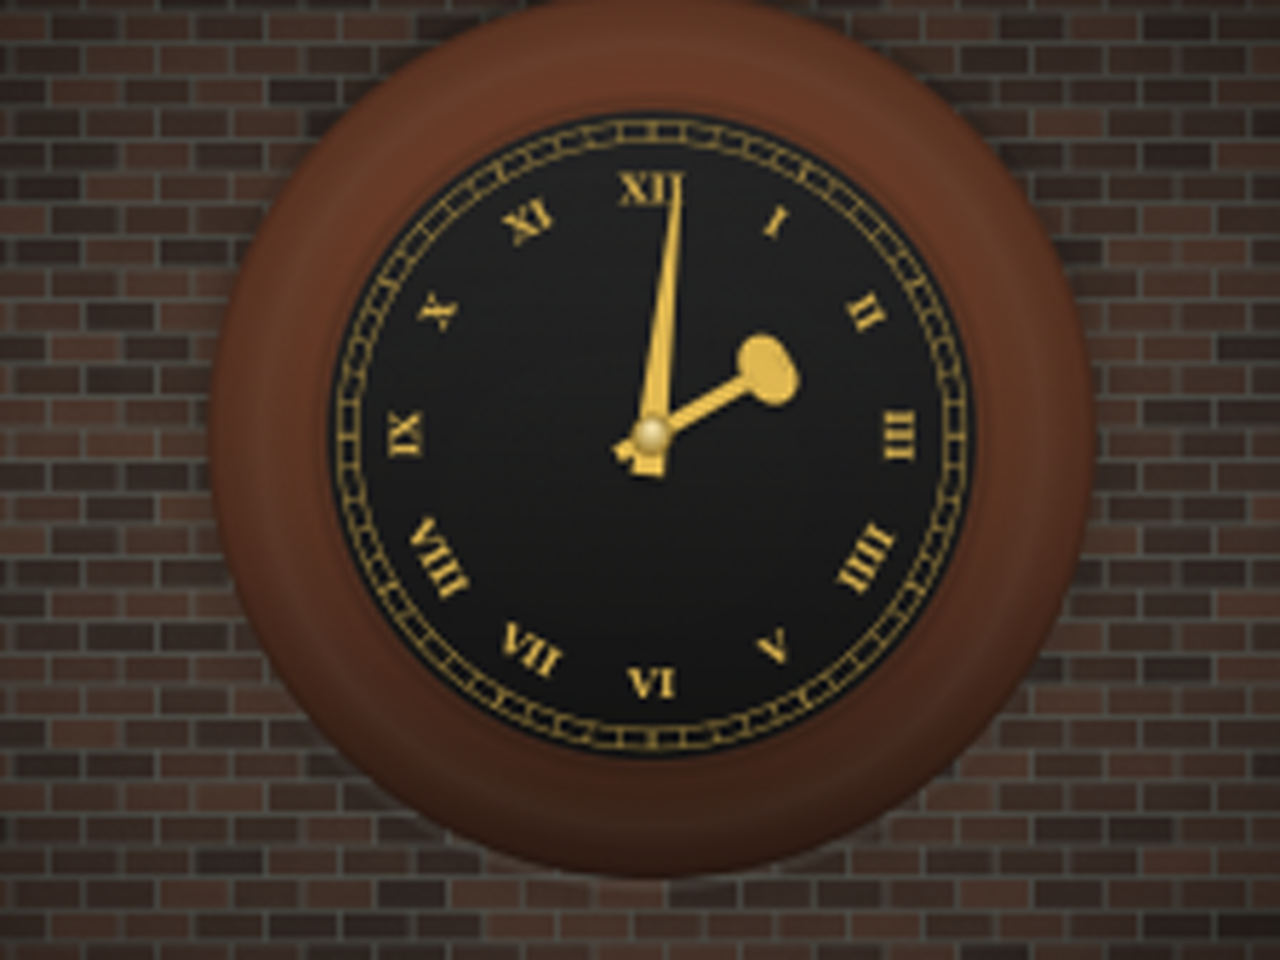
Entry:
2 h 01 min
